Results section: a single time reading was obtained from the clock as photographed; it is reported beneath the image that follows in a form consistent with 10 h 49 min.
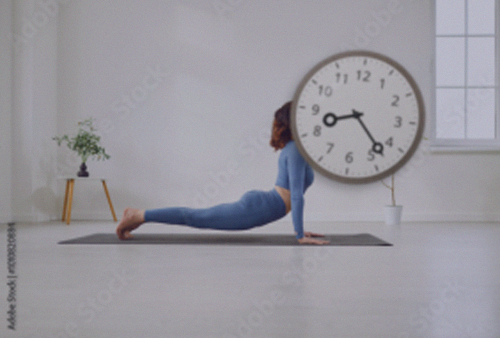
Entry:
8 h 23 min
